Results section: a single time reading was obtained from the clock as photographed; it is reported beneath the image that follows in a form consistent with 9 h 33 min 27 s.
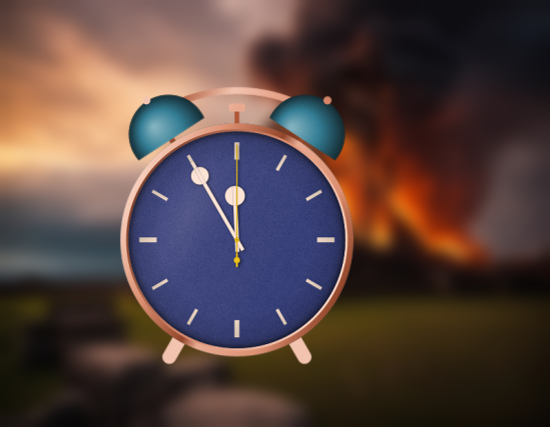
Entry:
11 h 55 min 00 s
